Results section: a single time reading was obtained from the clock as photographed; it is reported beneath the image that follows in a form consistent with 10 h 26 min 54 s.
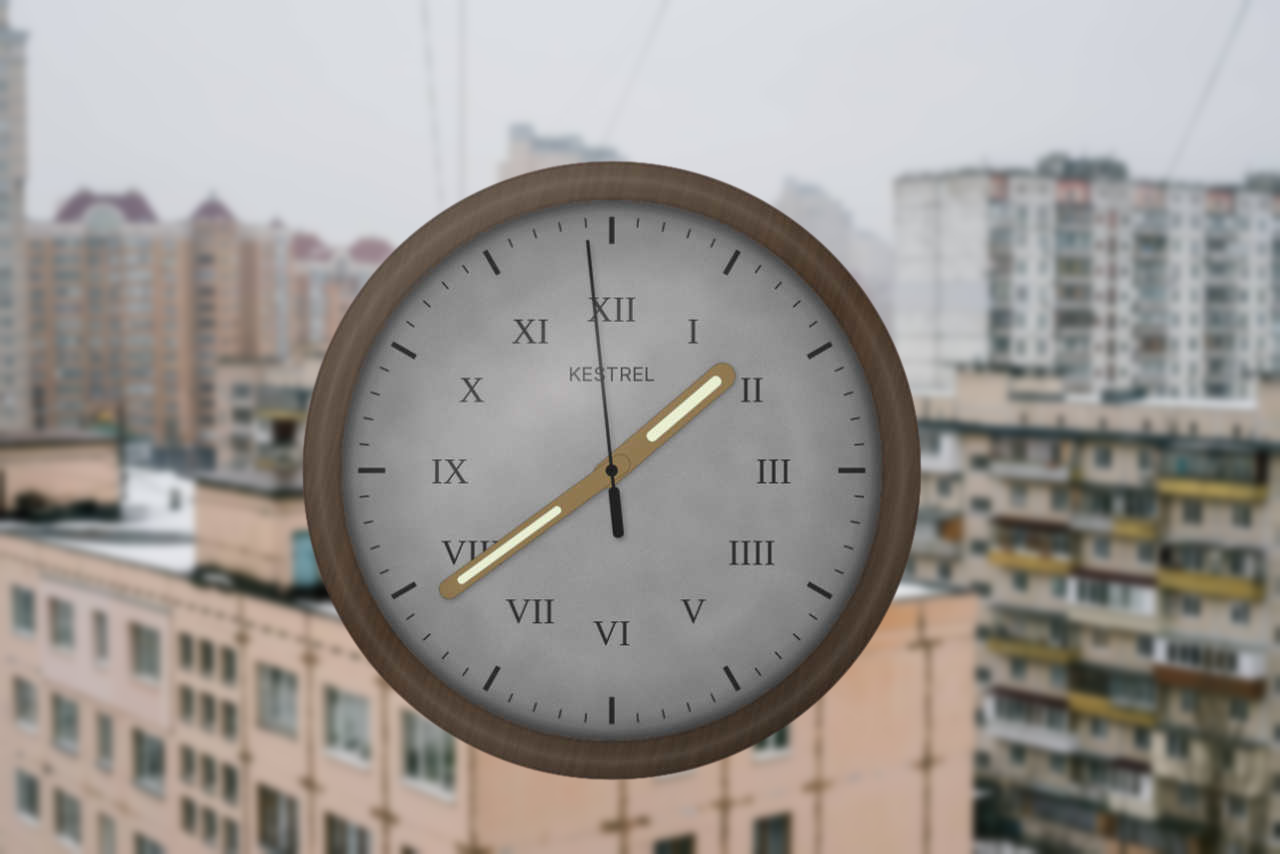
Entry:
1 h 38 min 59 s
